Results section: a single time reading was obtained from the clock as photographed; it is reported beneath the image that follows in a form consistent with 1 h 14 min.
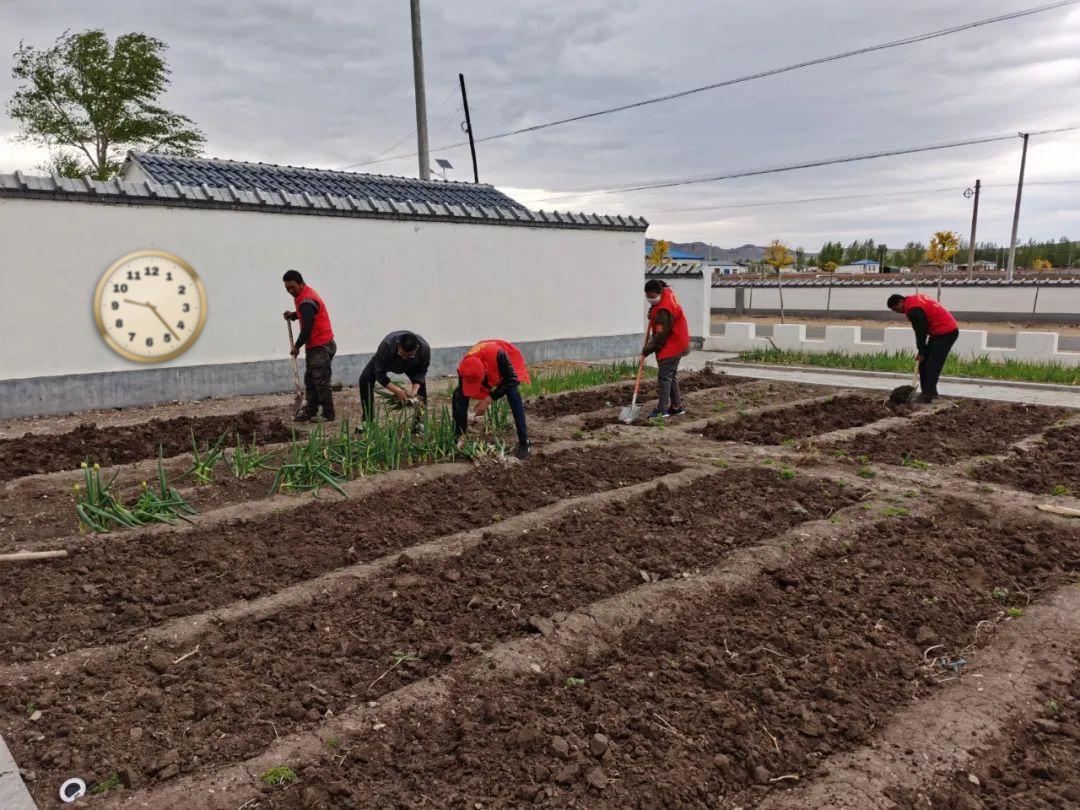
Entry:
9 h 23 min
